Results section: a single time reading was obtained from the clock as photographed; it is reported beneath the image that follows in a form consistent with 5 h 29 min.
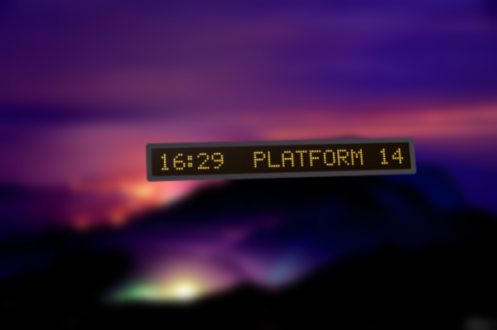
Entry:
16 h 29 min
